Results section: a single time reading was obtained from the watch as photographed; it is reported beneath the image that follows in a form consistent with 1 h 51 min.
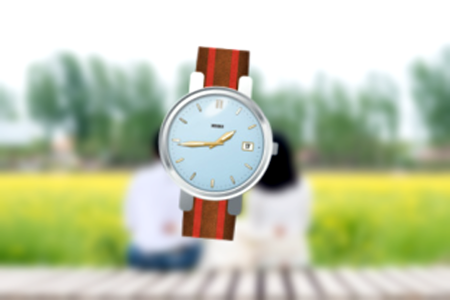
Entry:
1 h 44 min
